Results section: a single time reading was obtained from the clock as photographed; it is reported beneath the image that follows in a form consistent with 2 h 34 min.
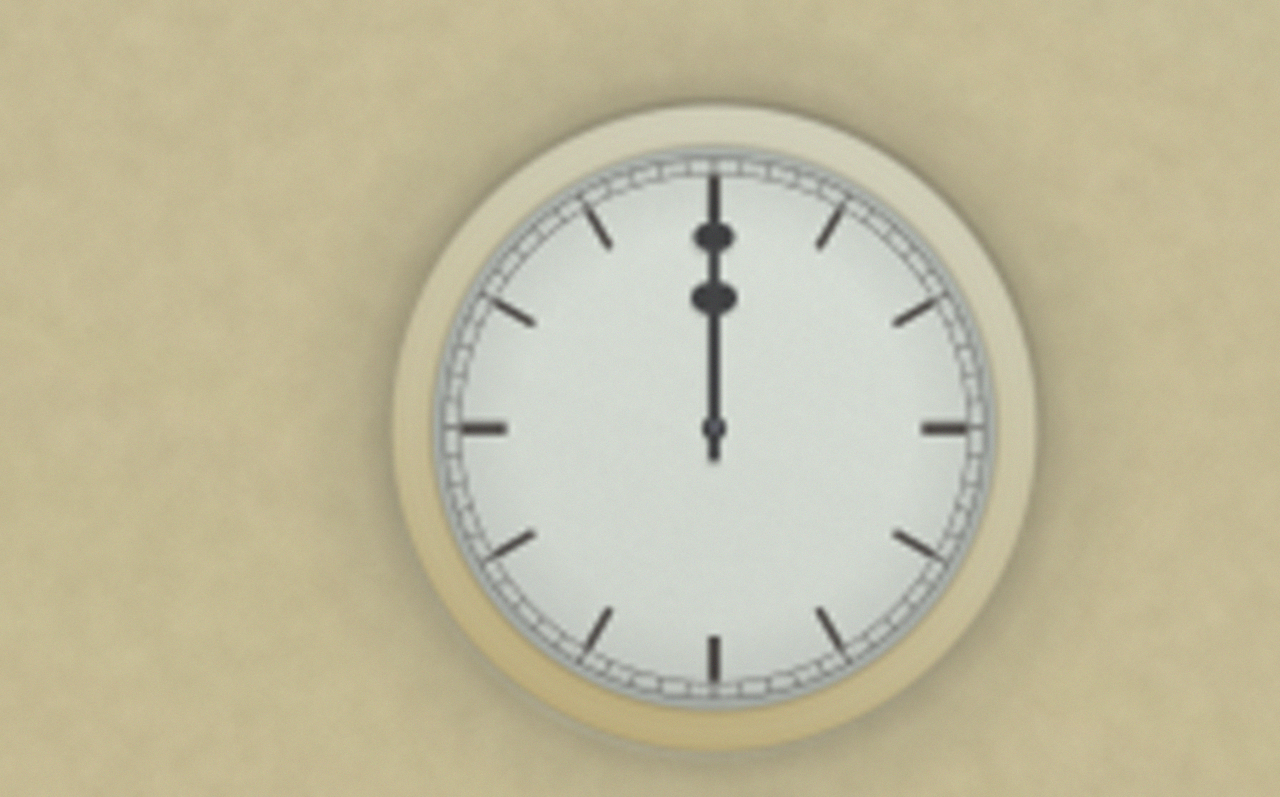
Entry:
12 h 00 min
